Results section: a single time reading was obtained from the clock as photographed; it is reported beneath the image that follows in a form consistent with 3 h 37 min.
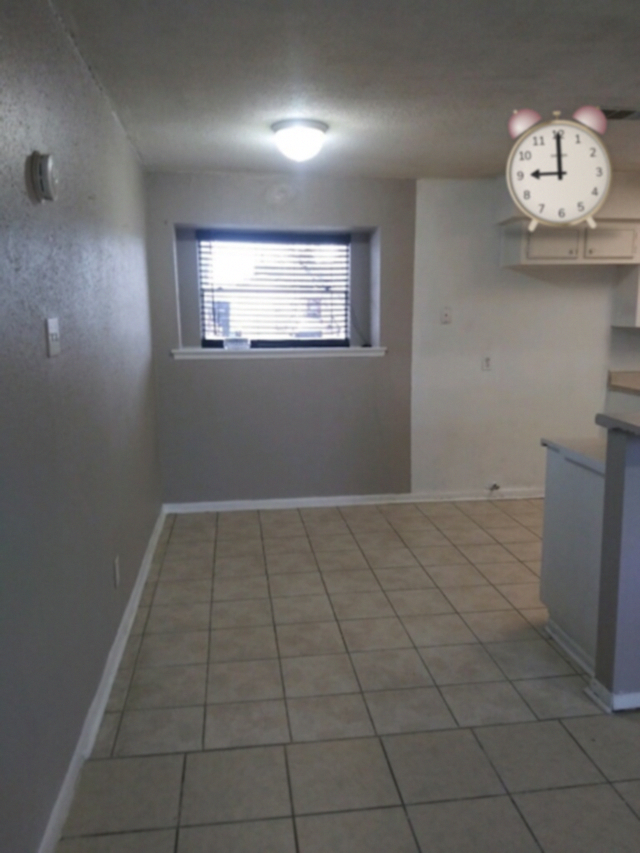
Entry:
9 h 00 min
